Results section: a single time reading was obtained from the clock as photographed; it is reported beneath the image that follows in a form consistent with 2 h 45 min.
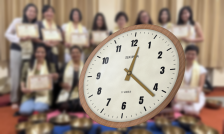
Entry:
12 h 22 min
